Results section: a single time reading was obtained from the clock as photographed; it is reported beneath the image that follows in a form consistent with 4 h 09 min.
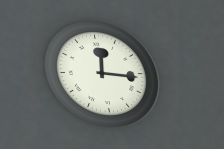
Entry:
12 h 16 min
